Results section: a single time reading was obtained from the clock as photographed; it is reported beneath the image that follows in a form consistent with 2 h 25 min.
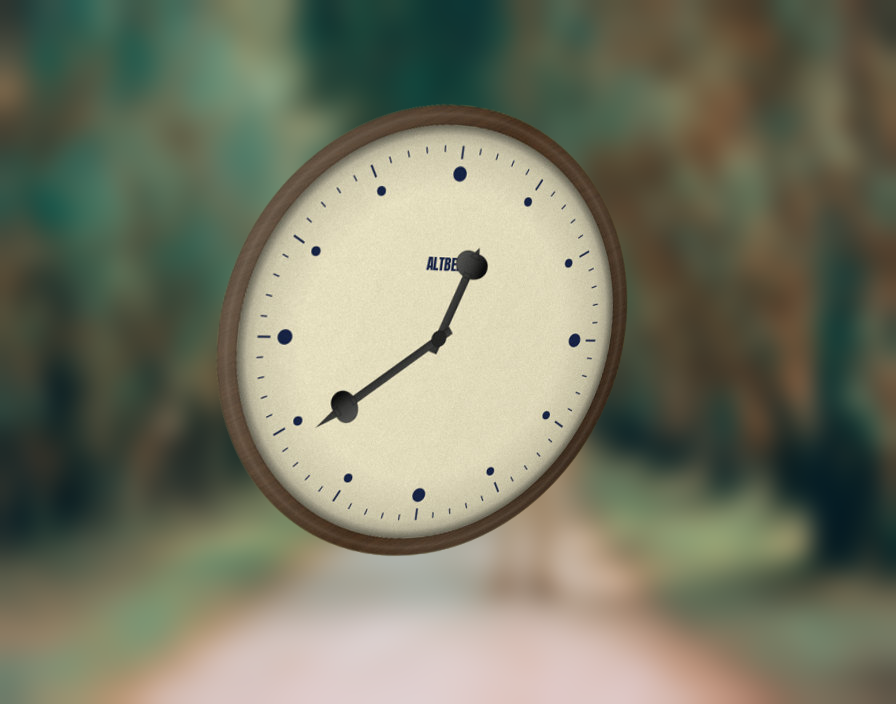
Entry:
12 h 39 min
